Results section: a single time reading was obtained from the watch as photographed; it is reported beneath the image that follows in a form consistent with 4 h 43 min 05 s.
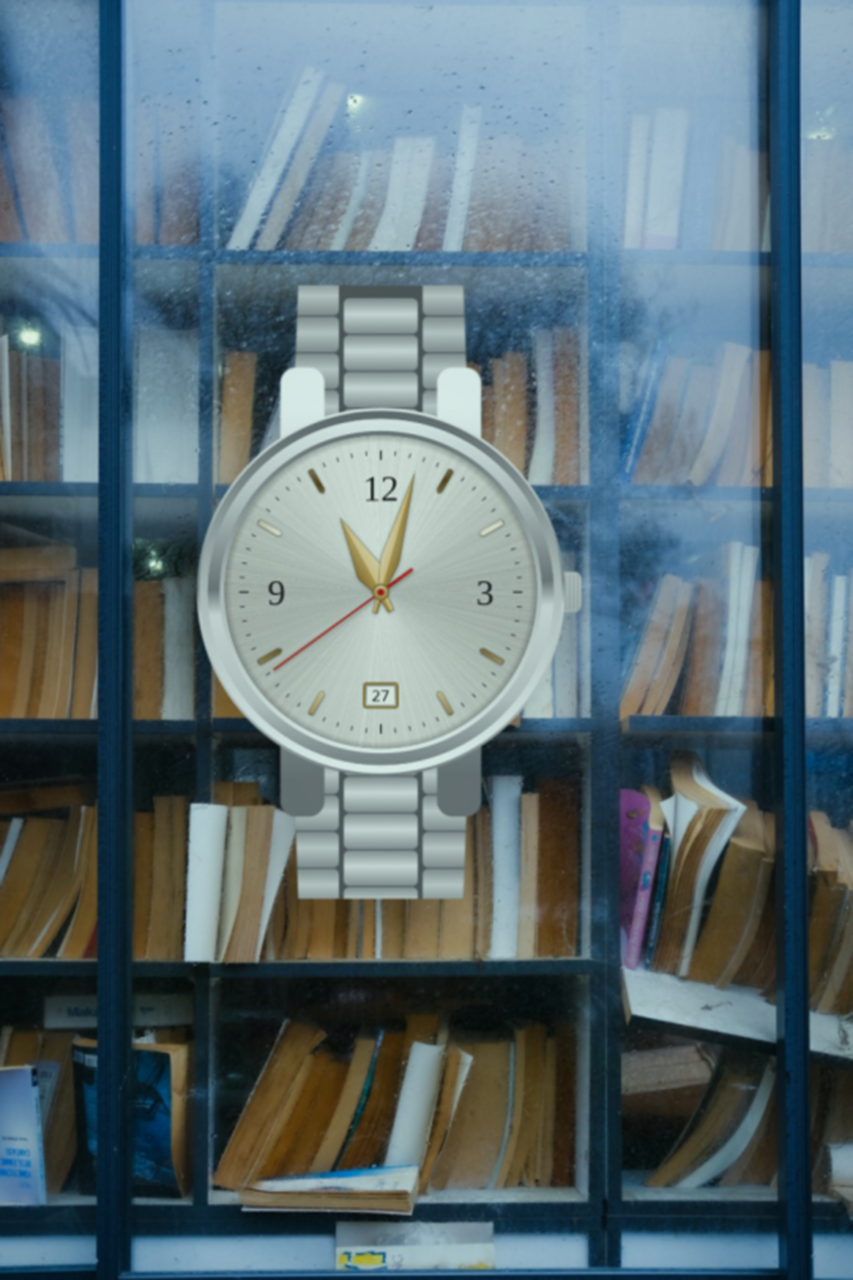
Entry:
11 h 02 min 39 s
